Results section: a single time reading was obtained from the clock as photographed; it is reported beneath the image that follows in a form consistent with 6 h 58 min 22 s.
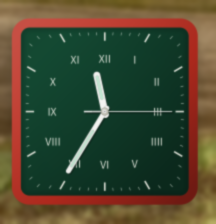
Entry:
11 h 35 min 15 s
